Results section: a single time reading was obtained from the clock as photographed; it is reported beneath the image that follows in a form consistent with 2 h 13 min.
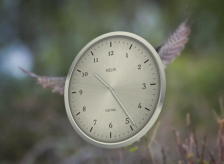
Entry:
10 h 24 min
